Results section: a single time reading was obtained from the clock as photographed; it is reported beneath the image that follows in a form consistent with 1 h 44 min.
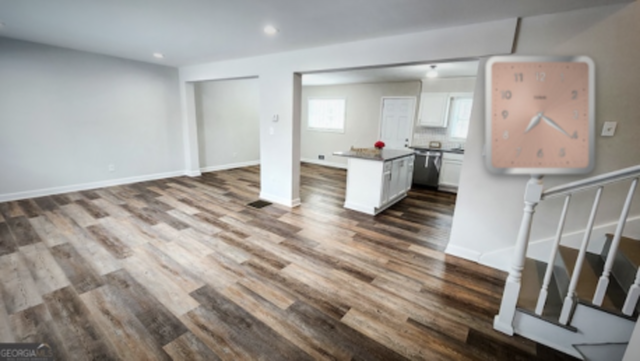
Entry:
7 h 21 min
